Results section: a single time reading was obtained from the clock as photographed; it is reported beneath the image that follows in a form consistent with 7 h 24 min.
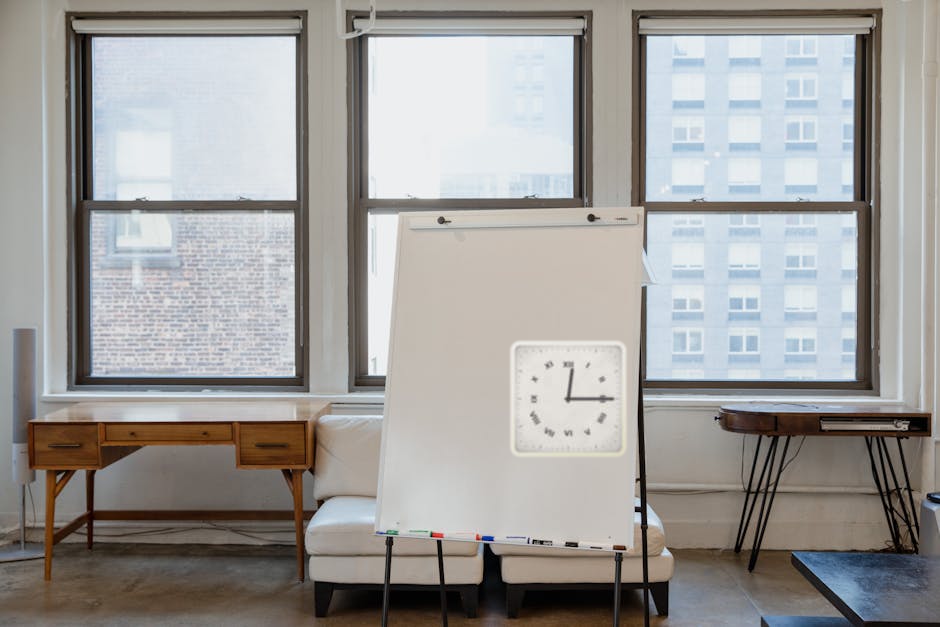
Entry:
12 h 15 min
